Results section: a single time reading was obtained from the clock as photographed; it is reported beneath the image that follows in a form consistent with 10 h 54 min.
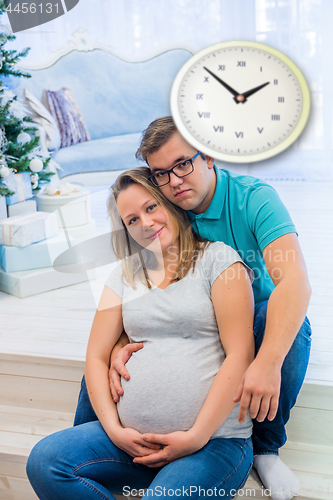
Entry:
1 h 52 min
